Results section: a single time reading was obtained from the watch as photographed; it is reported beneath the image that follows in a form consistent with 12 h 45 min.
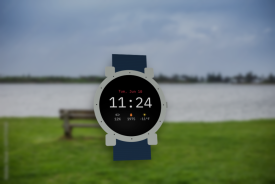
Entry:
11 h 24 min
